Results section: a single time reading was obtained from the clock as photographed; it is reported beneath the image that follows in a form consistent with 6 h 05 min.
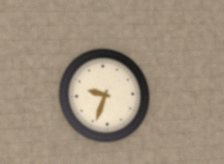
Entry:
9 h 34 min
